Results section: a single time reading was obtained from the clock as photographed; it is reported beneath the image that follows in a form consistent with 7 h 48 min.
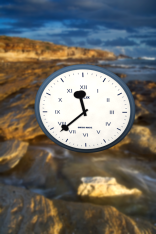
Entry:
11 h 38 min
